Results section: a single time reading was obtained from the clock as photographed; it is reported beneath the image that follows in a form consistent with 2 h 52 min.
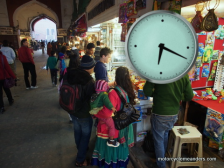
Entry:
6 h 19 min
